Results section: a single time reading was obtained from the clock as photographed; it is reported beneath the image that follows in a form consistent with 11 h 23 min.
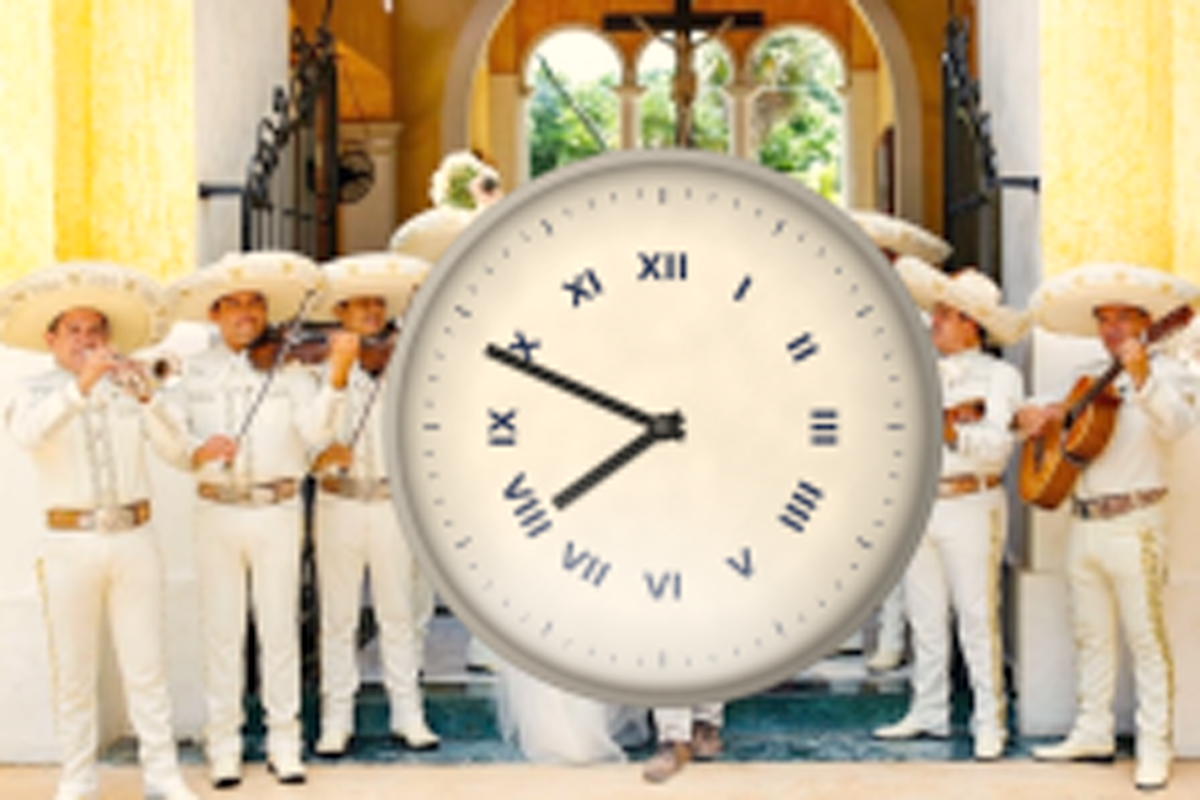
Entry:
7 h 49 min
